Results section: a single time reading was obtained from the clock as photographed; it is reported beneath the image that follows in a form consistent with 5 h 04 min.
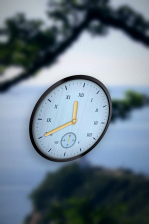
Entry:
11 h 40 min
